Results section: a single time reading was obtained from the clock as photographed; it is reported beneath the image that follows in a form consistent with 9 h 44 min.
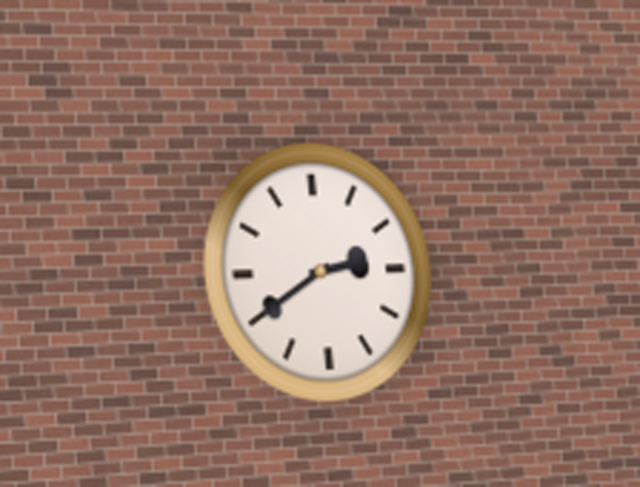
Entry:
2 h 40 min
